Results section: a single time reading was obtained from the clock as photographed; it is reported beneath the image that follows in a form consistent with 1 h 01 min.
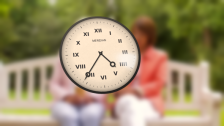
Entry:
4 h 36 min
